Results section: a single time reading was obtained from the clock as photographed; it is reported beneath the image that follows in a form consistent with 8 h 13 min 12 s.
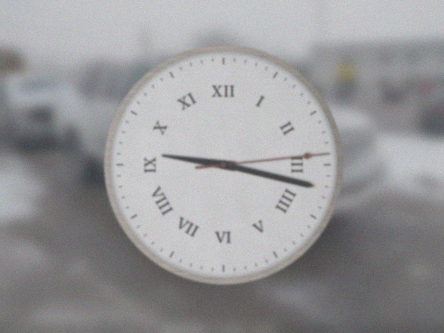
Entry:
9 h 17 min 14 s
